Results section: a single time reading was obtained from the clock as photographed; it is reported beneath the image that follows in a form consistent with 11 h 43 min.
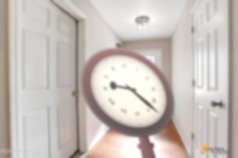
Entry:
9 h 23 min
